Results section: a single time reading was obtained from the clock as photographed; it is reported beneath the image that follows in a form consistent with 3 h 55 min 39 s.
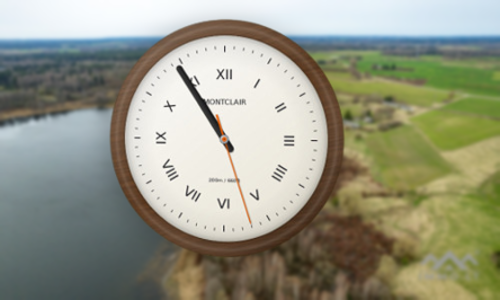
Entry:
10 h 54 min 27 s
